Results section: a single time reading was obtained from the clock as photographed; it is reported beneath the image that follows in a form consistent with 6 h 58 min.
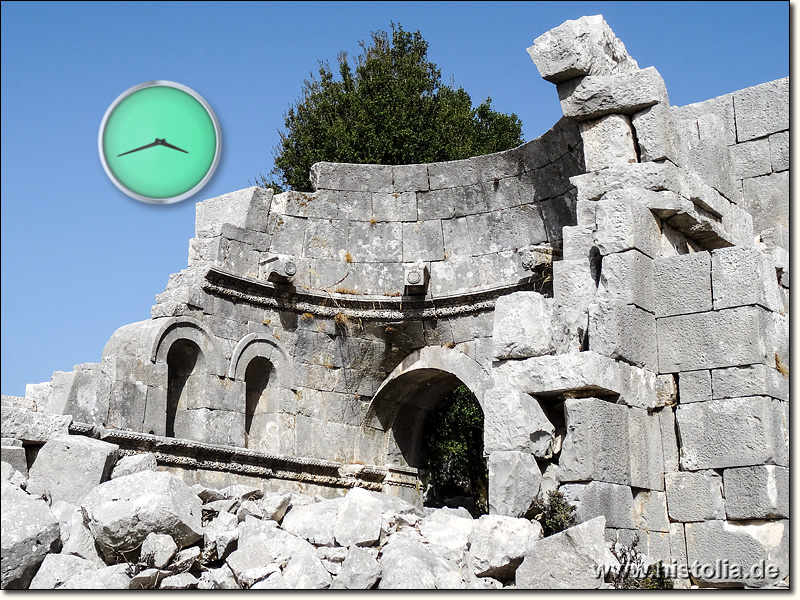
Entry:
3 h 42 min
